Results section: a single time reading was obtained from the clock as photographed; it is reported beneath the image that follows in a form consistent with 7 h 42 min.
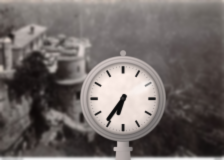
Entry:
6 h 36 min
